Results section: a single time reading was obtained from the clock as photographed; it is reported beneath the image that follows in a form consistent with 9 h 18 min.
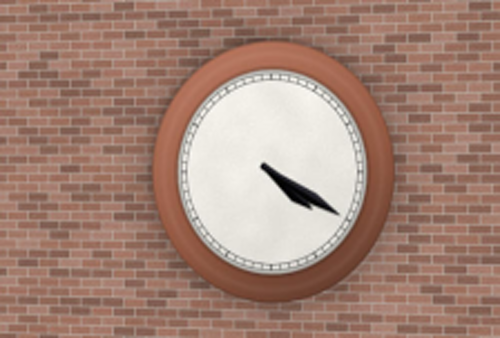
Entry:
4 h 20 min
